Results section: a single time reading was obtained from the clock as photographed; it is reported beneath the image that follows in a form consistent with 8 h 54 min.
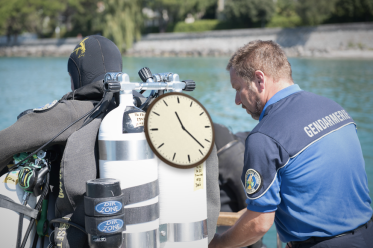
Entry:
11 h 23 min
